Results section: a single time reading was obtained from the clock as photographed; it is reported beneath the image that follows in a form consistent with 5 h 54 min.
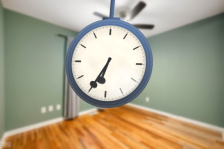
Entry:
6 h 35 min
